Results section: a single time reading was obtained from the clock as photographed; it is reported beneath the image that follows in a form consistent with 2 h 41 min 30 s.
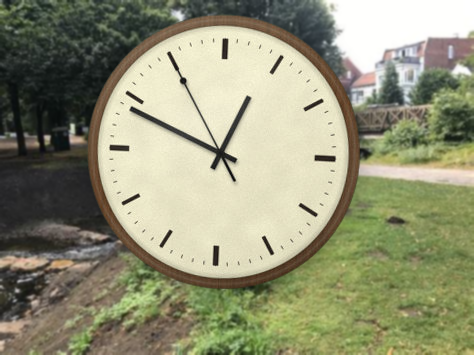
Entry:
12 h 48 min 55 s
